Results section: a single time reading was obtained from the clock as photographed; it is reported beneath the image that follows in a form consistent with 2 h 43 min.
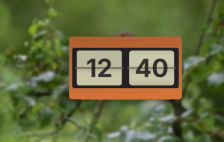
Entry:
12 h 40 min
